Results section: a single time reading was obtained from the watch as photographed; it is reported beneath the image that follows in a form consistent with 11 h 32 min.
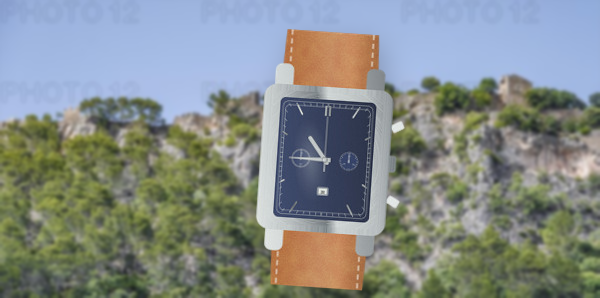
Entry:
10 h 45 min
